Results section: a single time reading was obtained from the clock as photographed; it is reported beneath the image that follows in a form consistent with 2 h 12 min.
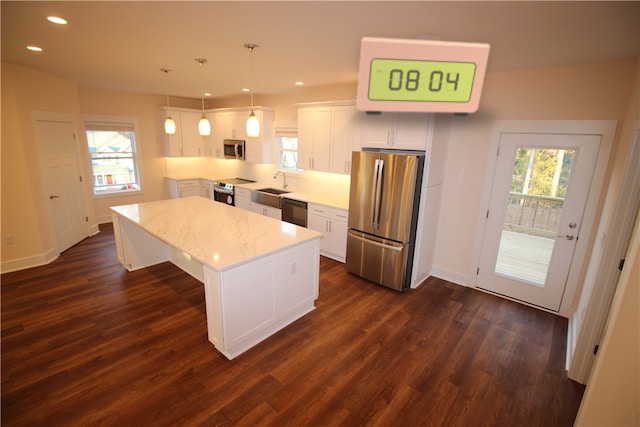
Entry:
8 h 04 min
